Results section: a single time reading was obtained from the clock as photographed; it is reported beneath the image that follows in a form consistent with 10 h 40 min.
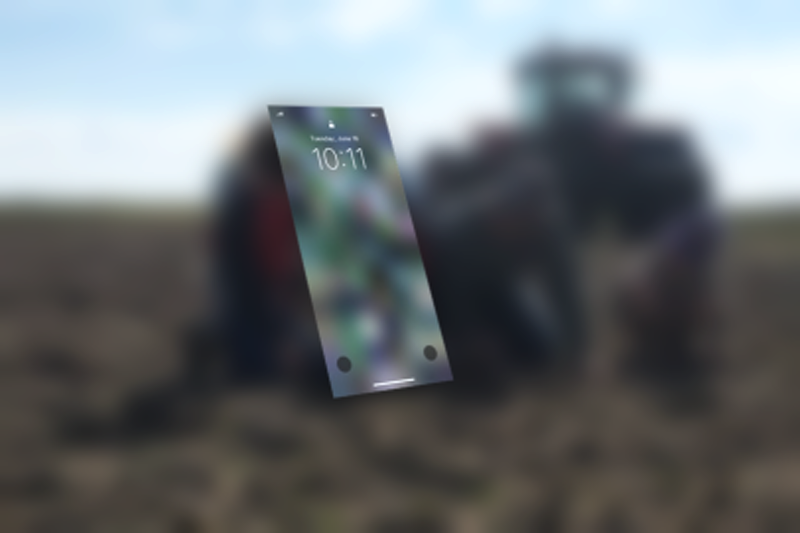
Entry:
10 h 11 min
